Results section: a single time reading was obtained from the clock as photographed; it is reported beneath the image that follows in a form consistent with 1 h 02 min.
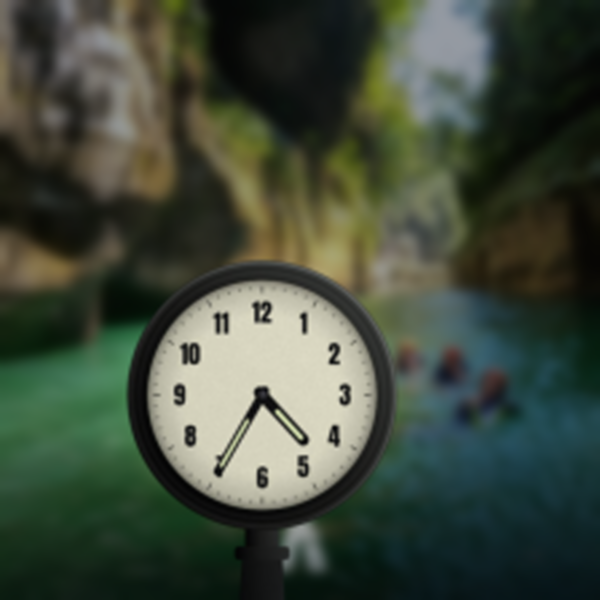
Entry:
4 h 35 min
